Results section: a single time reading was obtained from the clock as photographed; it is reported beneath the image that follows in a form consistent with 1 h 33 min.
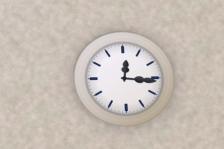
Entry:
12 h 16 min
